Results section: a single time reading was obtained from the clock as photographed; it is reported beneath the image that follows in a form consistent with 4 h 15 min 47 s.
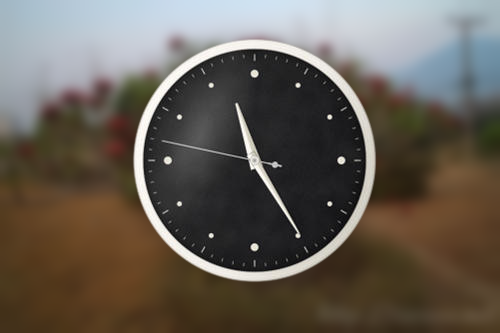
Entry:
11 h 24 min 47 s
